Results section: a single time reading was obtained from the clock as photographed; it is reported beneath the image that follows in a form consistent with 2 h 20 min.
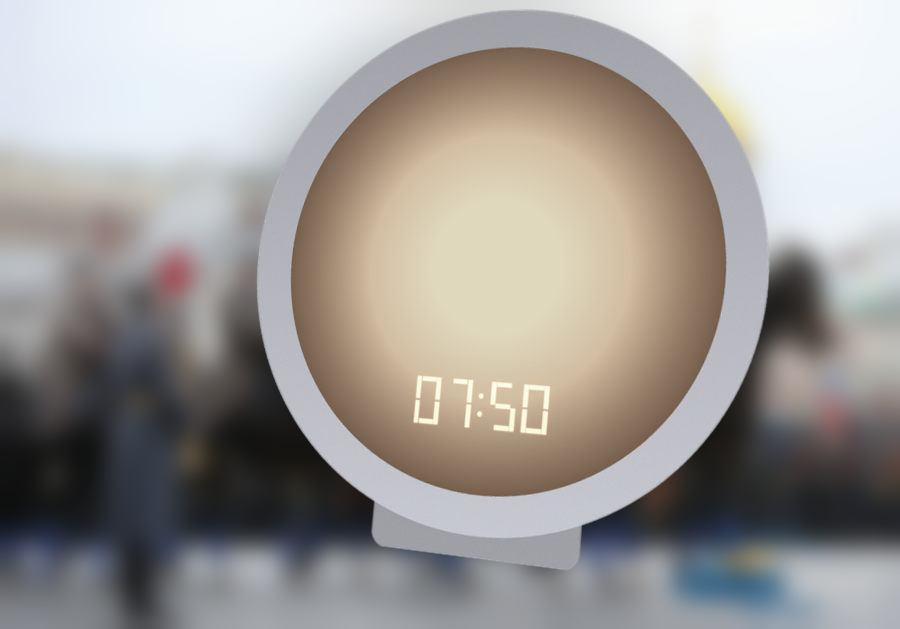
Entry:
7 h 50 min
